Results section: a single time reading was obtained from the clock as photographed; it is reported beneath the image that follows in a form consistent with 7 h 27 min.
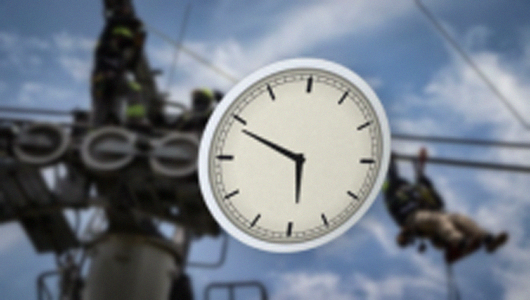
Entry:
5 h 49 min
